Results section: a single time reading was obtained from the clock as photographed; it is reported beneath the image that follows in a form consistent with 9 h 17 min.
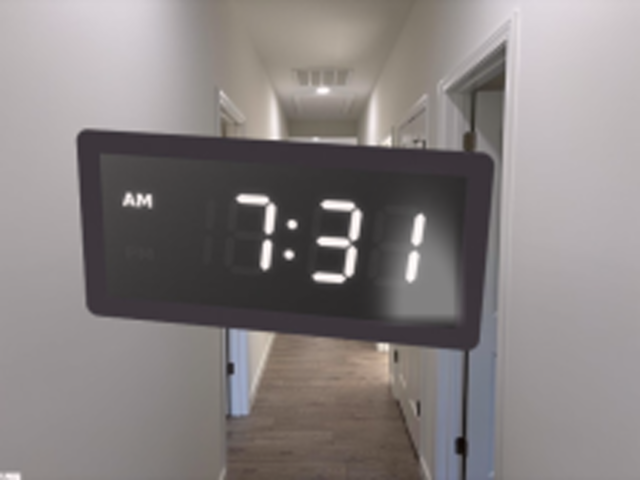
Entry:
7 h 31 min
